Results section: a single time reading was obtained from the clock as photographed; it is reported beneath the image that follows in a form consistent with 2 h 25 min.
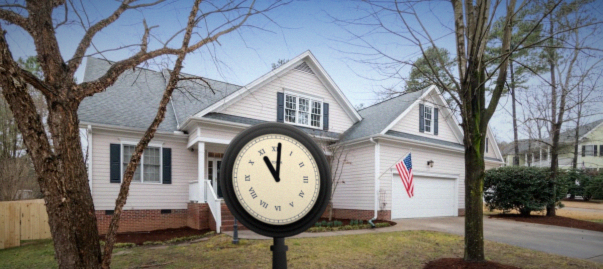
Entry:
11 h 01 min
